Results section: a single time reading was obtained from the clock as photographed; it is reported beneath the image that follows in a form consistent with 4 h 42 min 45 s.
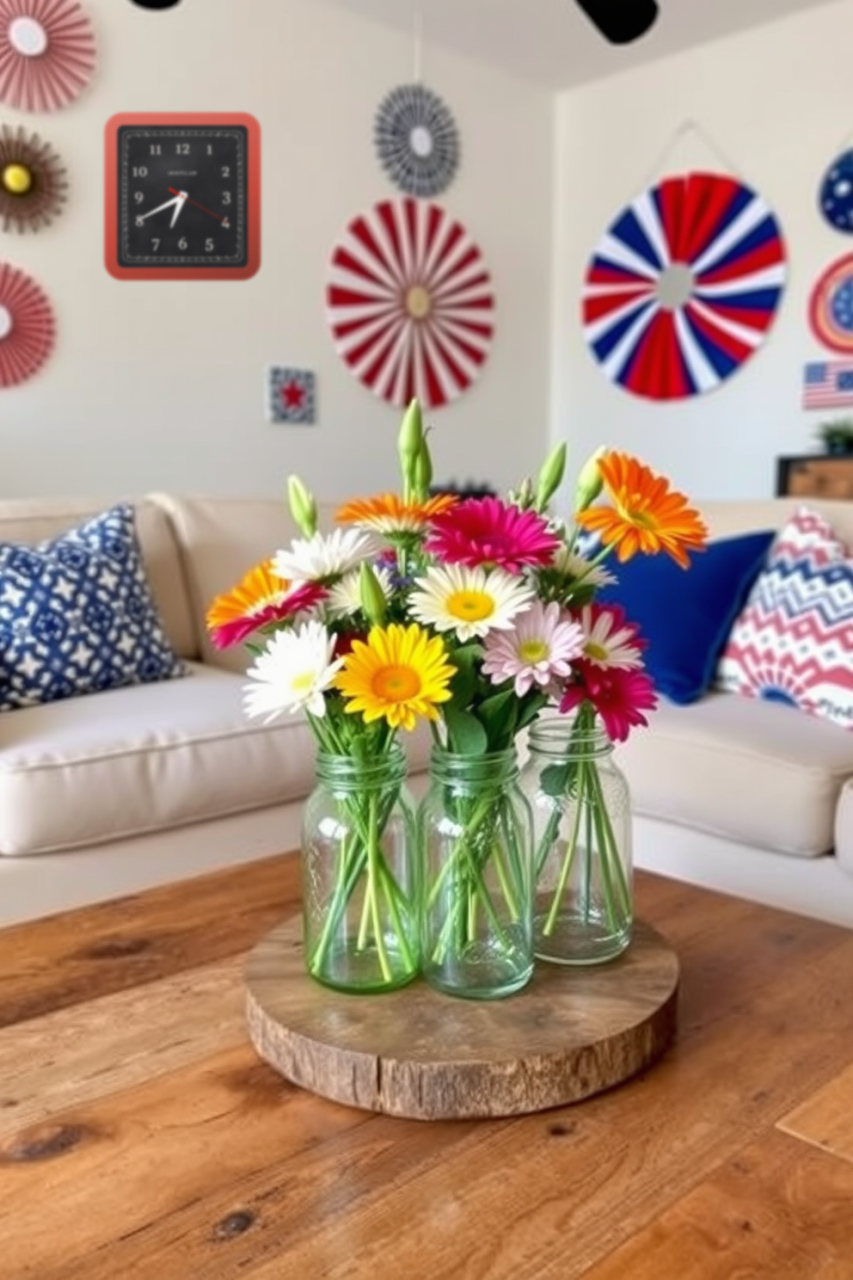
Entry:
6 h 40 min 20 s
